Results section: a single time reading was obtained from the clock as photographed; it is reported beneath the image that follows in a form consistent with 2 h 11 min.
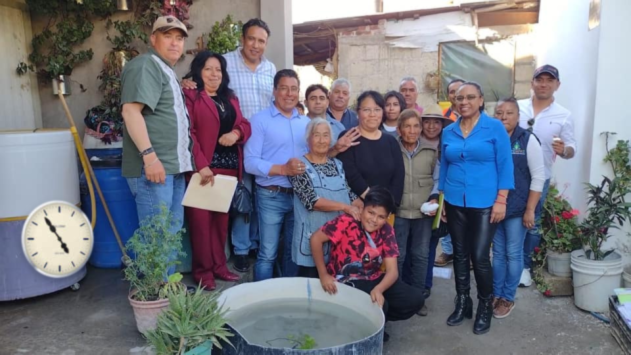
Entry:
4 h 54 min
